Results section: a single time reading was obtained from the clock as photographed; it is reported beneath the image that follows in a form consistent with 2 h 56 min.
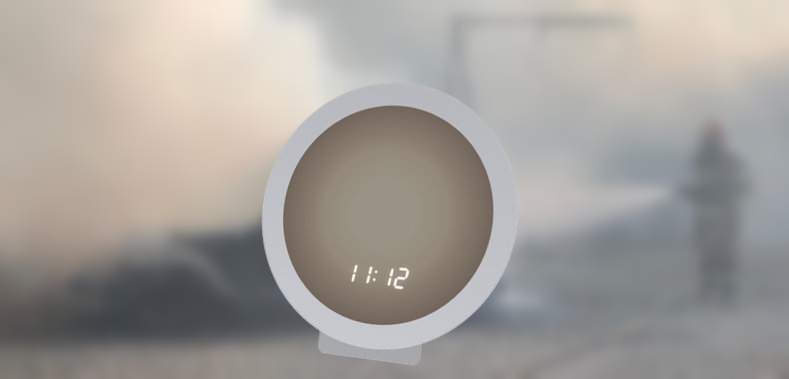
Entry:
11 h 12 min
